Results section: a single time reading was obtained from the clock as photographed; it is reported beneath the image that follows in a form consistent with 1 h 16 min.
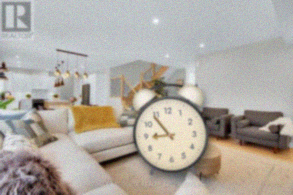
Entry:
8 h 54 min
